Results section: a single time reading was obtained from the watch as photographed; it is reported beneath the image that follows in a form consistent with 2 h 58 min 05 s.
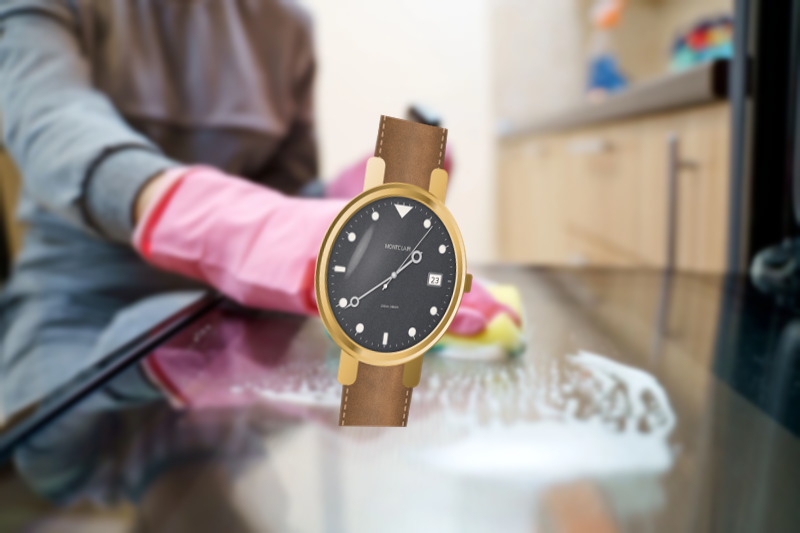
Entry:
1 h 39 min 06 s
